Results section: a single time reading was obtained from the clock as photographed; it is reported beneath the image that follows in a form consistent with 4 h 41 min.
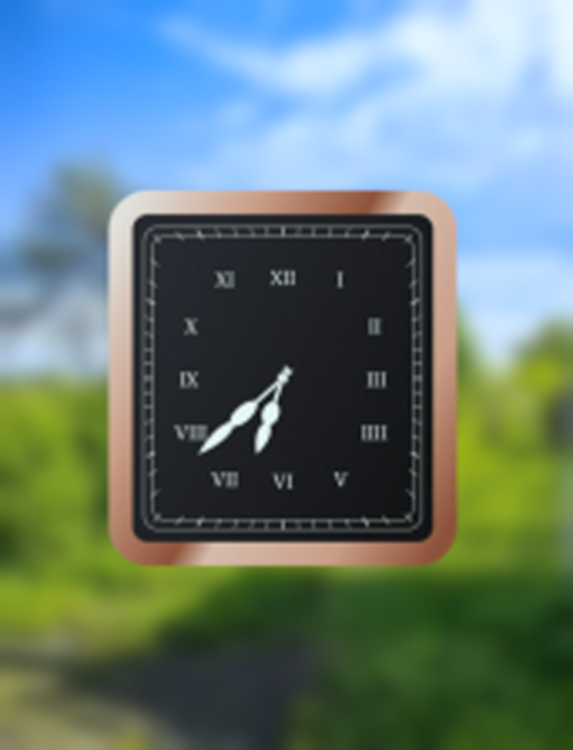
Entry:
6 h 38 min
